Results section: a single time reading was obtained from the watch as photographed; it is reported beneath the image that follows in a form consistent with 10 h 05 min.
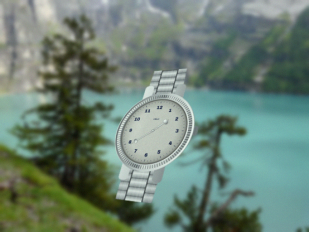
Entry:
1 h 39 min
